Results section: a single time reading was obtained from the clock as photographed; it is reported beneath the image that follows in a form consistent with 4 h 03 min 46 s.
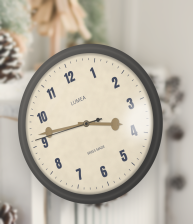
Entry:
3 h 46 min 46 s
